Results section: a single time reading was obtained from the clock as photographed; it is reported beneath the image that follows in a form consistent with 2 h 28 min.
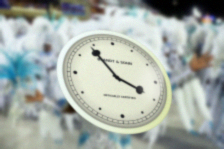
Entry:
3 h 54 min
